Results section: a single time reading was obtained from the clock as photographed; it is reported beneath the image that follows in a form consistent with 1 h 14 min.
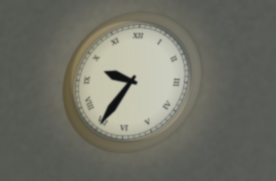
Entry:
9 h 35 min
